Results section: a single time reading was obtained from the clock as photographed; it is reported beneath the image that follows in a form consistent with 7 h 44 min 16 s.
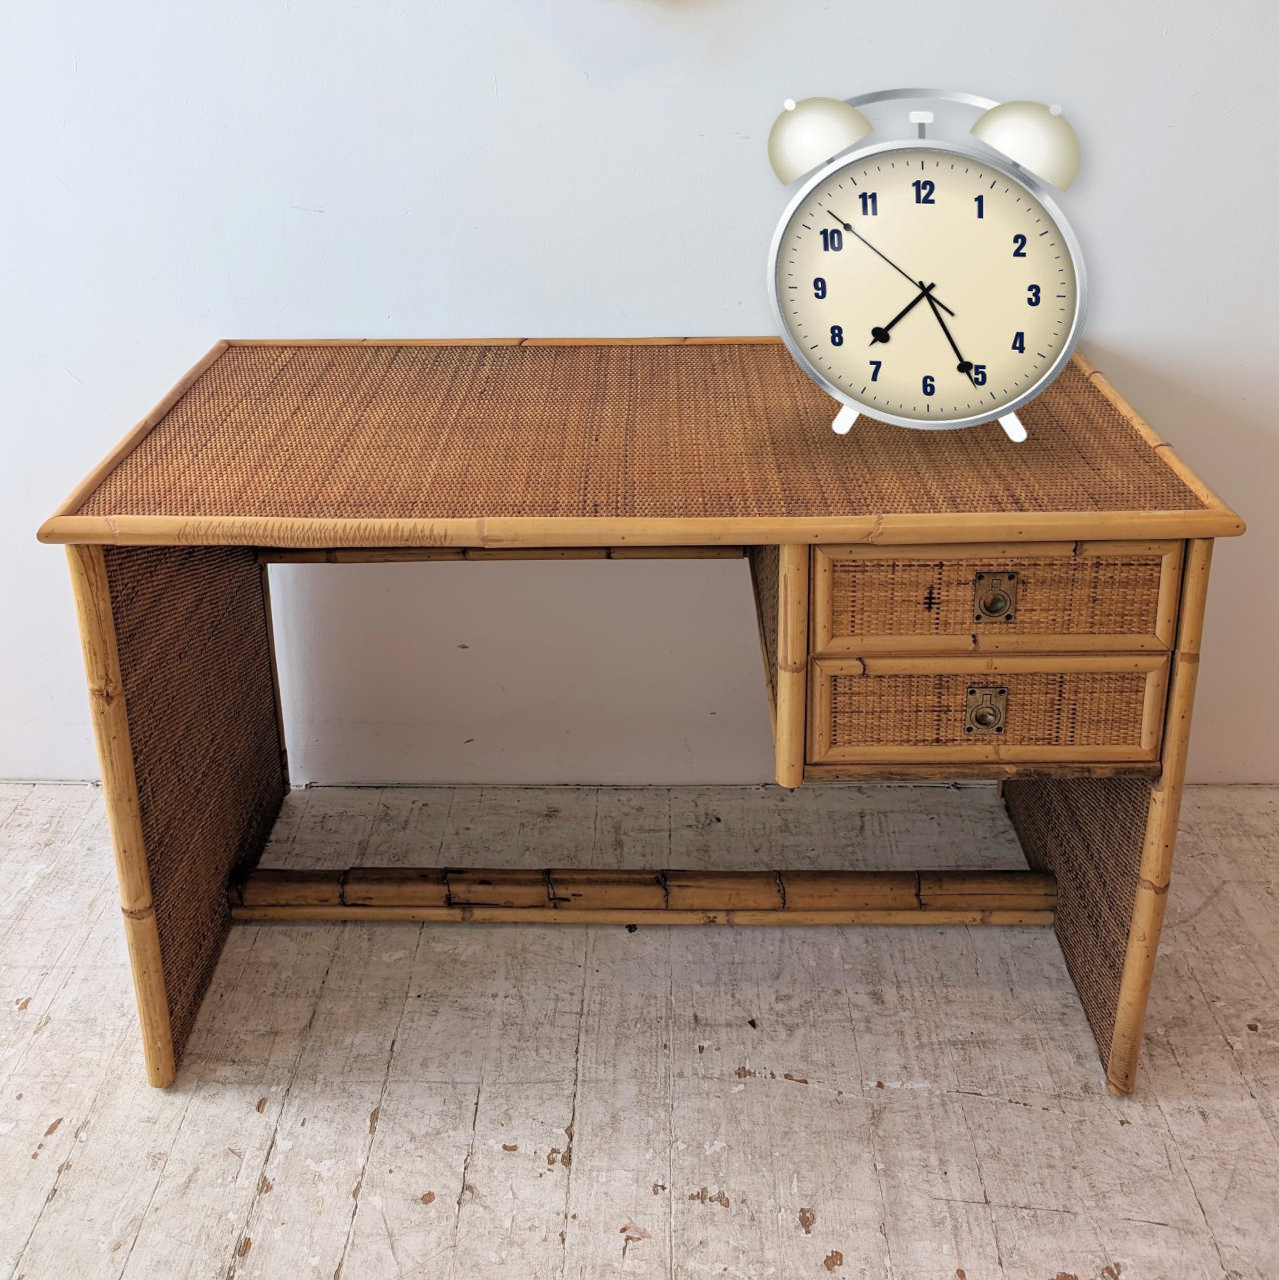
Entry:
7 h 25 min 52 s
